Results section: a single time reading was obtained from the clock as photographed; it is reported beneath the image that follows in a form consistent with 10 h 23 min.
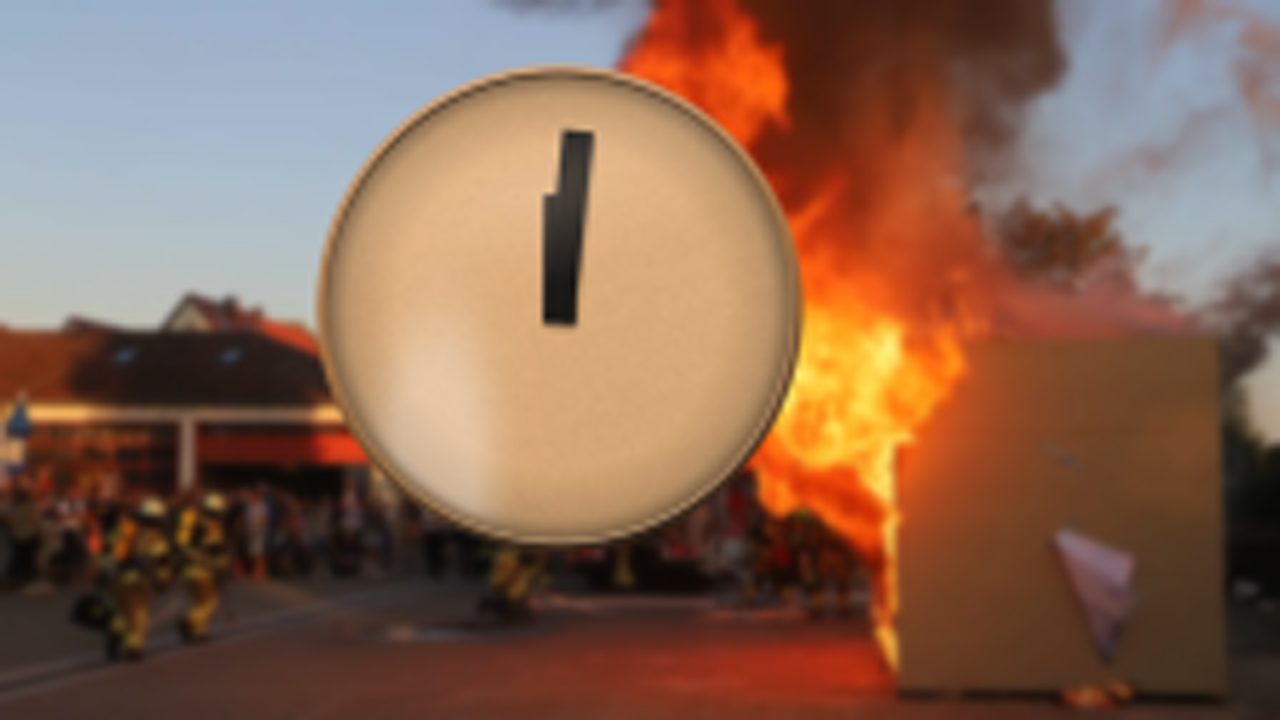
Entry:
12 h 01 min
